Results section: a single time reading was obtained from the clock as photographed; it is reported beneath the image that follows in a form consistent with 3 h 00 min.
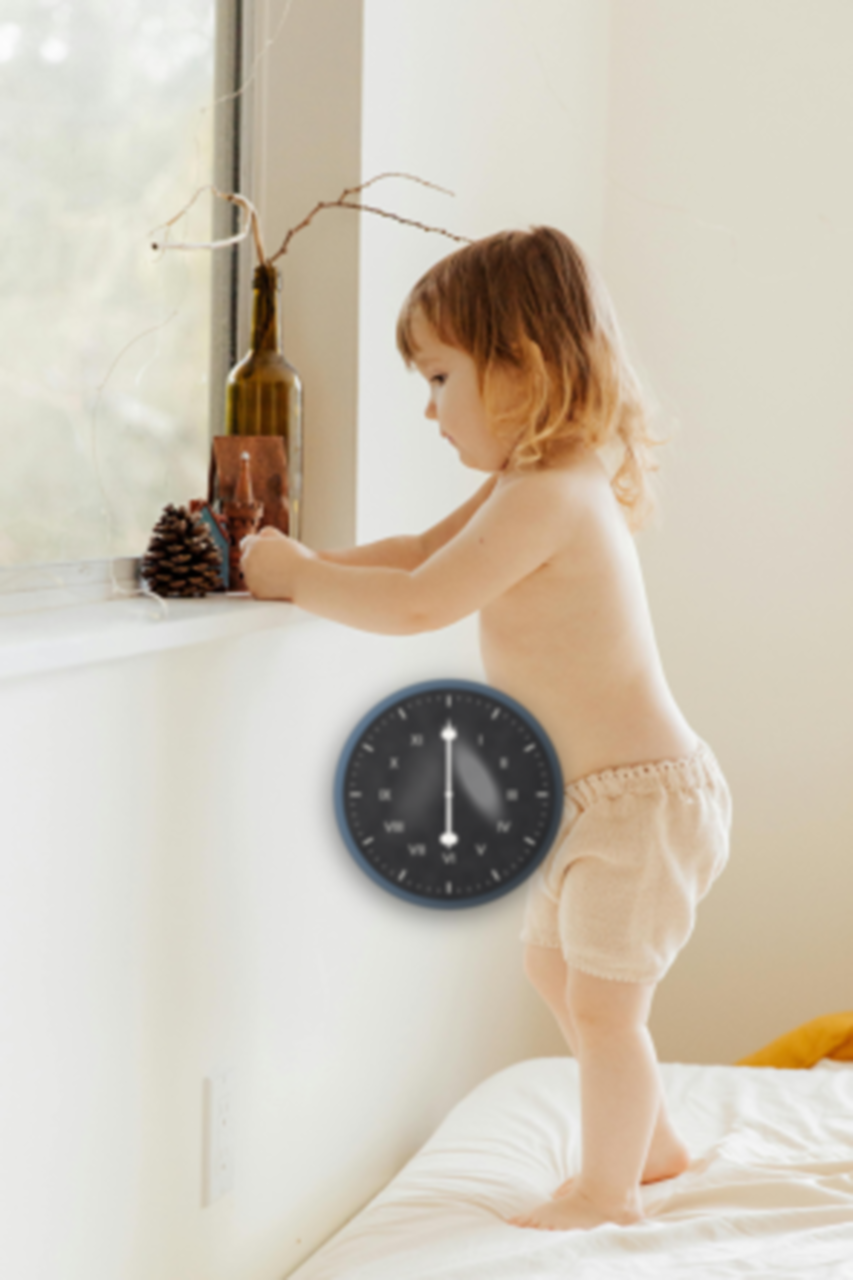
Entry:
6 h 00 min
